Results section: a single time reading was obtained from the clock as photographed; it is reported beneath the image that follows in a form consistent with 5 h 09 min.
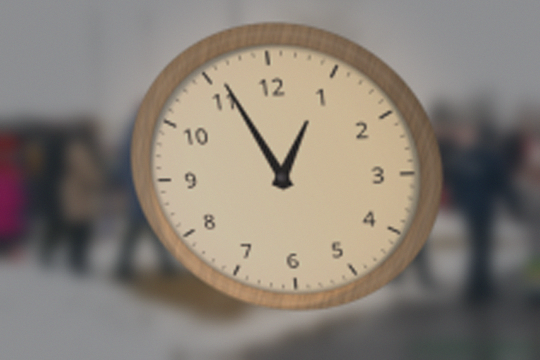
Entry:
12 h 56 min
